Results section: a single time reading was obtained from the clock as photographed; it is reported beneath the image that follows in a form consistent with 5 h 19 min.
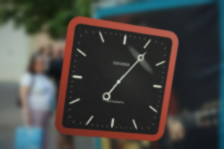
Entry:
7 h 06 min
